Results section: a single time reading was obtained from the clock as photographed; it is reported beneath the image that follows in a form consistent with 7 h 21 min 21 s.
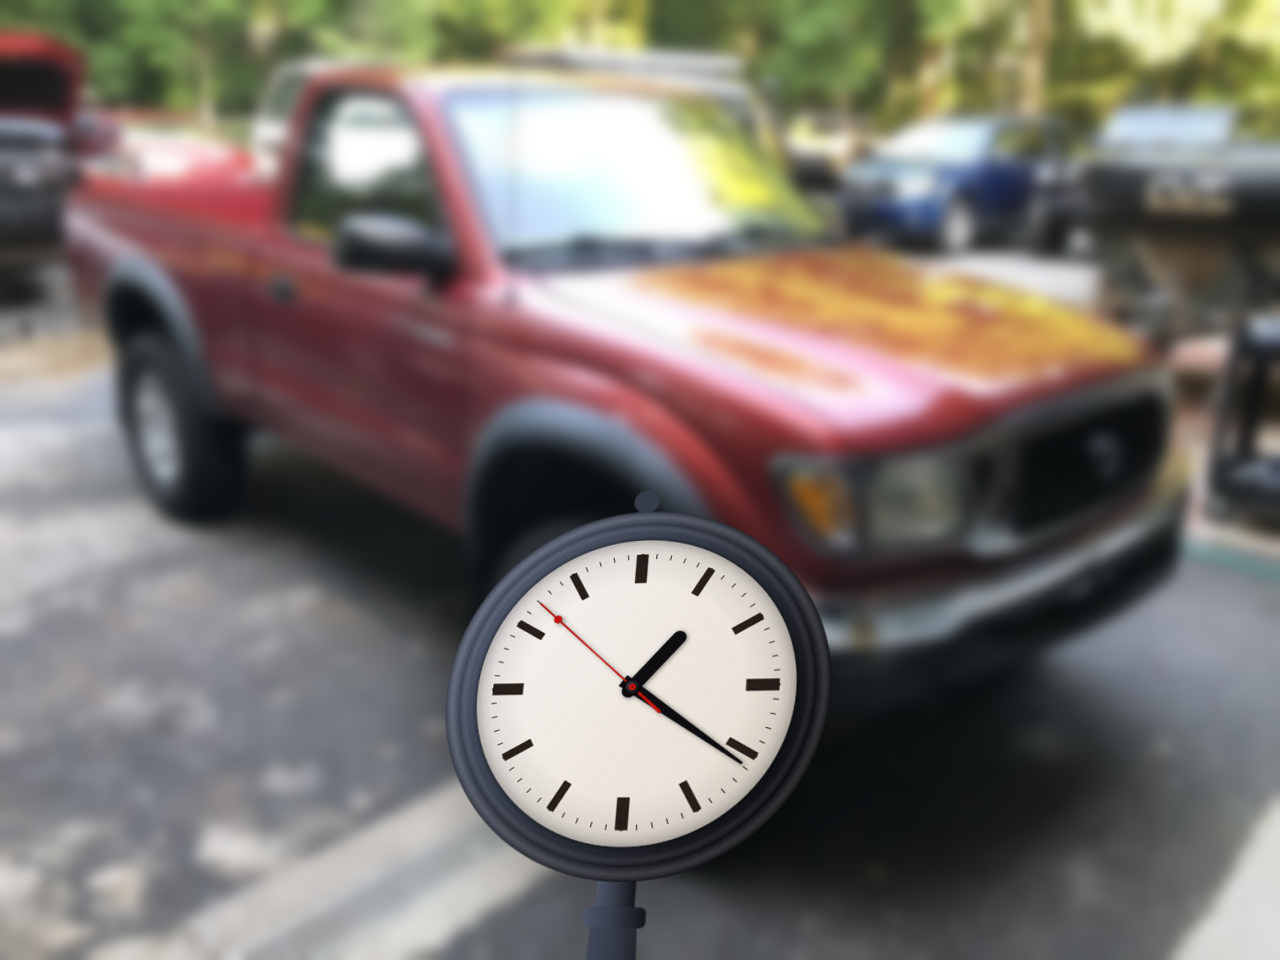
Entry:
1 h 20 min 52 s
